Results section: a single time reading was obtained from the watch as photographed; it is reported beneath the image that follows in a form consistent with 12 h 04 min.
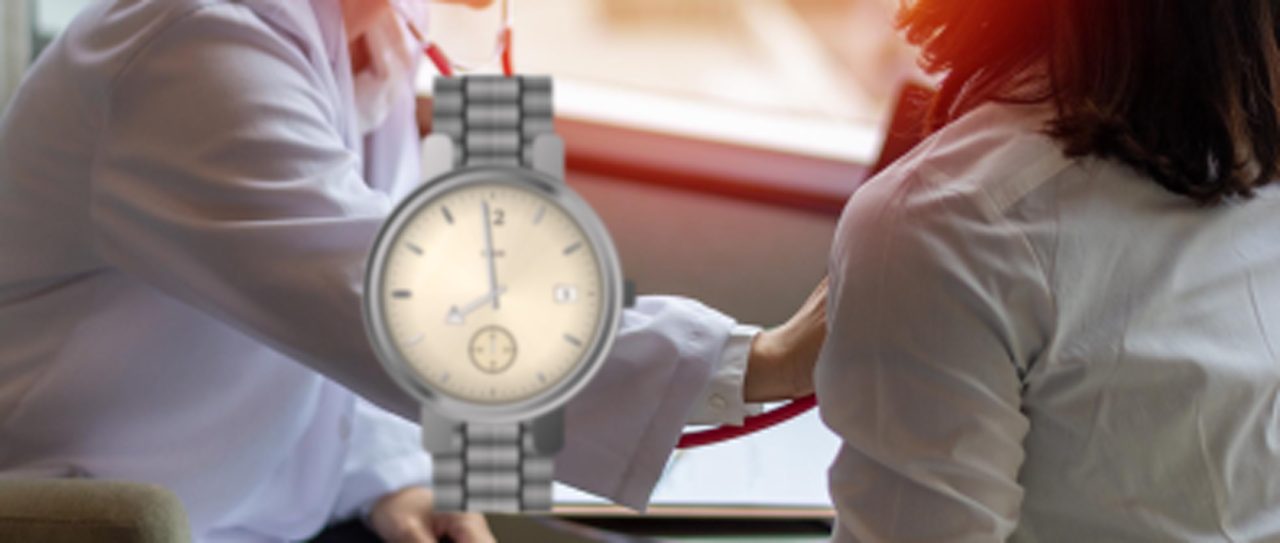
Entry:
7 h 59 min
